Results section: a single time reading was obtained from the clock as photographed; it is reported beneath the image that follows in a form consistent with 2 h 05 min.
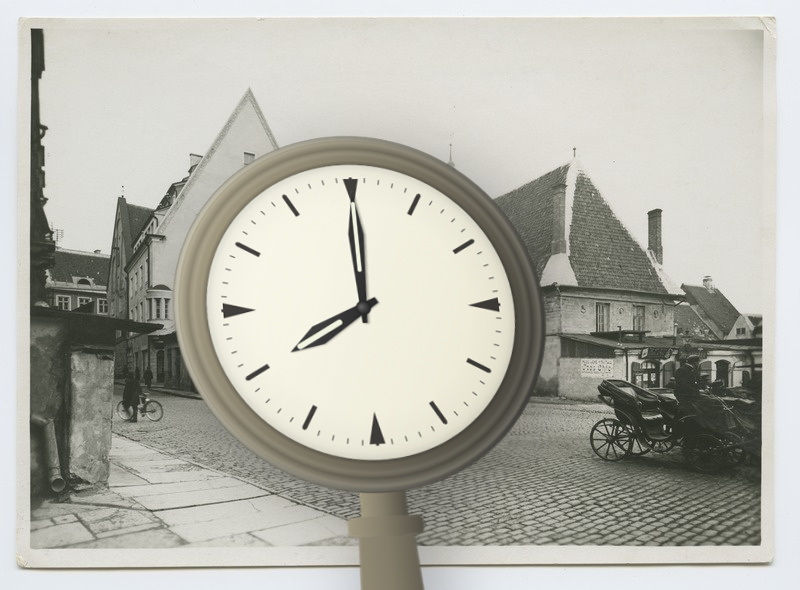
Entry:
8 h 00 min
